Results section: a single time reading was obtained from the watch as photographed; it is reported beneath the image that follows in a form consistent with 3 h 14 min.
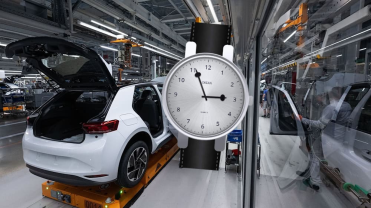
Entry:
2 h 56 min
